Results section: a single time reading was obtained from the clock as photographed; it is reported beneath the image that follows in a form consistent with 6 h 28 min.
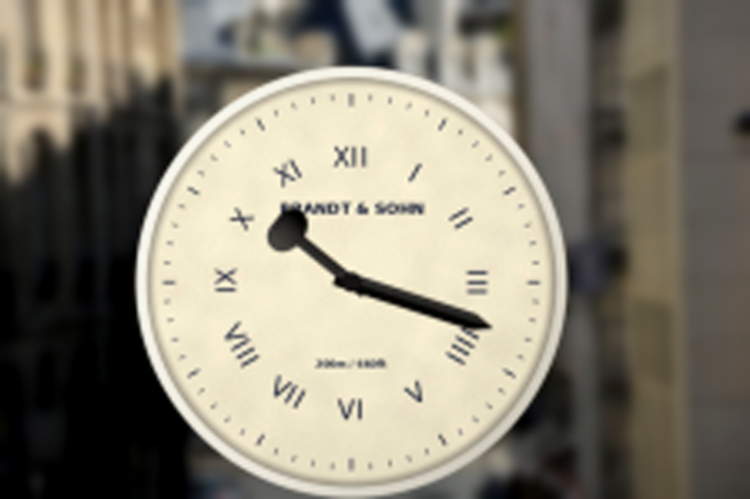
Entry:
10 h 18 min
